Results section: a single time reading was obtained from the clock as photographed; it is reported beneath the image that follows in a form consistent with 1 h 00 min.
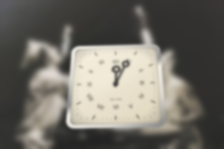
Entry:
12 h 04 min
